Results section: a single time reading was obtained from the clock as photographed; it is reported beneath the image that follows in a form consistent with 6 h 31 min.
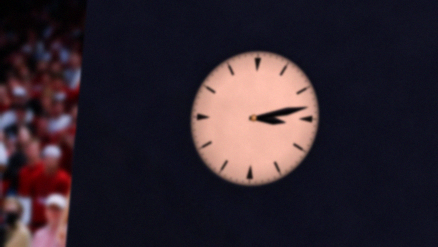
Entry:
3 h 13 min
